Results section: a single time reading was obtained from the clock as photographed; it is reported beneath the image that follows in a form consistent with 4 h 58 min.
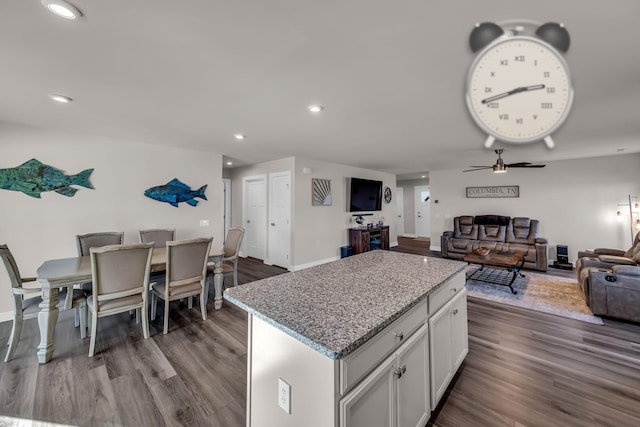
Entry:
2 h 42 min
